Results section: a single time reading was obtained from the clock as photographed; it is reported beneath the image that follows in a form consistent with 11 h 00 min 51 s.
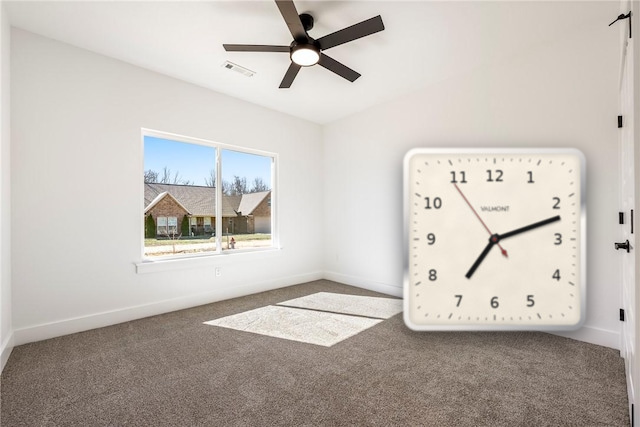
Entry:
7 h 11 min 54 s
